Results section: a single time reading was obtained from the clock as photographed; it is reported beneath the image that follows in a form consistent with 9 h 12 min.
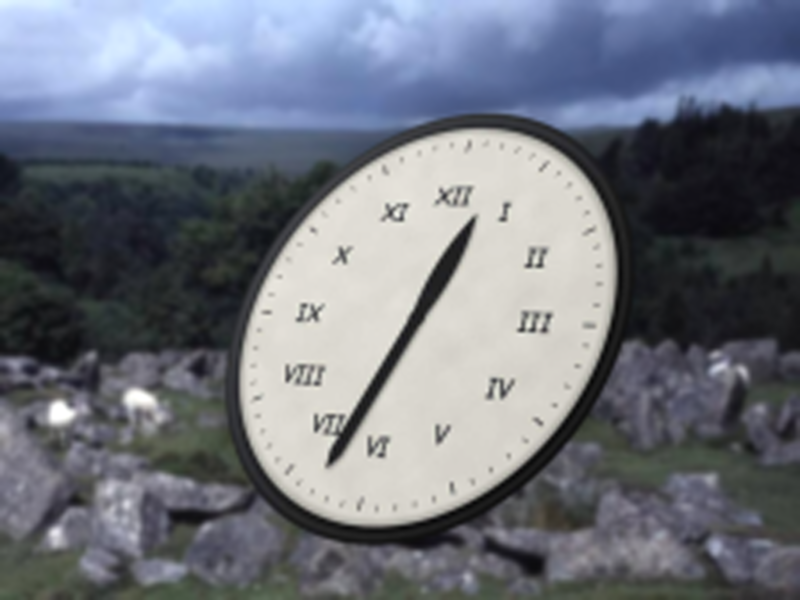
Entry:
12 h 33 min
